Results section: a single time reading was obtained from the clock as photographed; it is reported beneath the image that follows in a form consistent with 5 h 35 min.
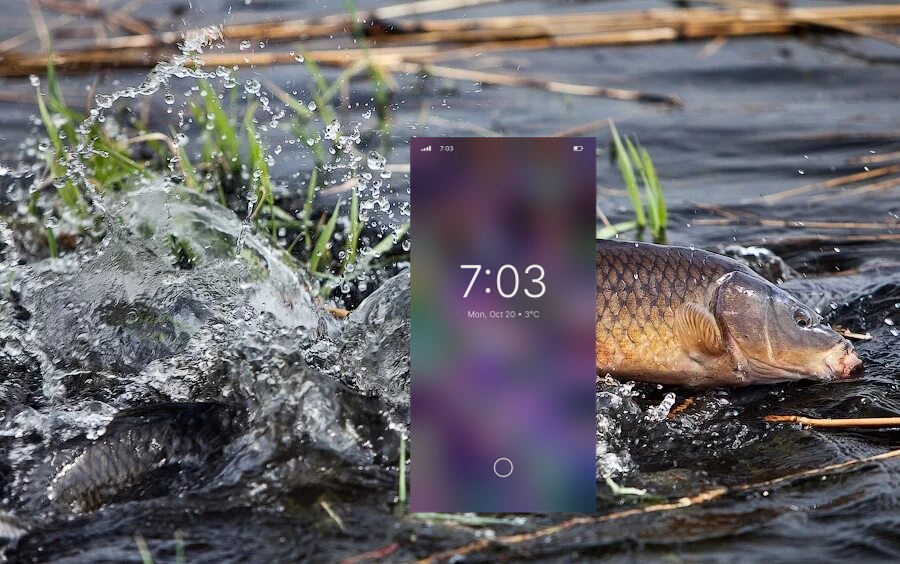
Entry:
7 h 03 min
